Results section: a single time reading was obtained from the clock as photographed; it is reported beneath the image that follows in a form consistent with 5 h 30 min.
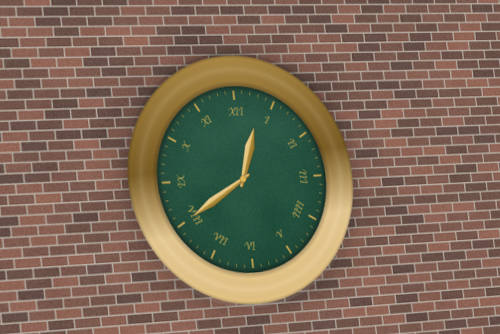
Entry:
12 h 40 min
